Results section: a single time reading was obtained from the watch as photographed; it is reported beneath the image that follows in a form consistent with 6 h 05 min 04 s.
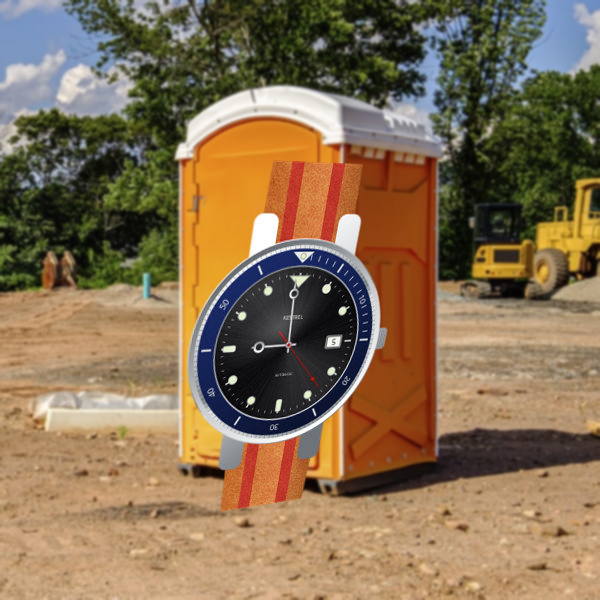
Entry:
8 h 59 min 23 s
